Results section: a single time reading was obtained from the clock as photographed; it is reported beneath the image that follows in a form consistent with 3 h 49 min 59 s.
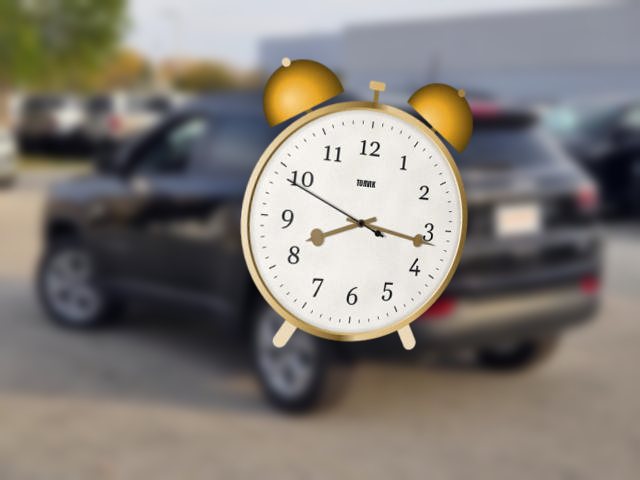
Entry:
8 h 16 min 49 s
